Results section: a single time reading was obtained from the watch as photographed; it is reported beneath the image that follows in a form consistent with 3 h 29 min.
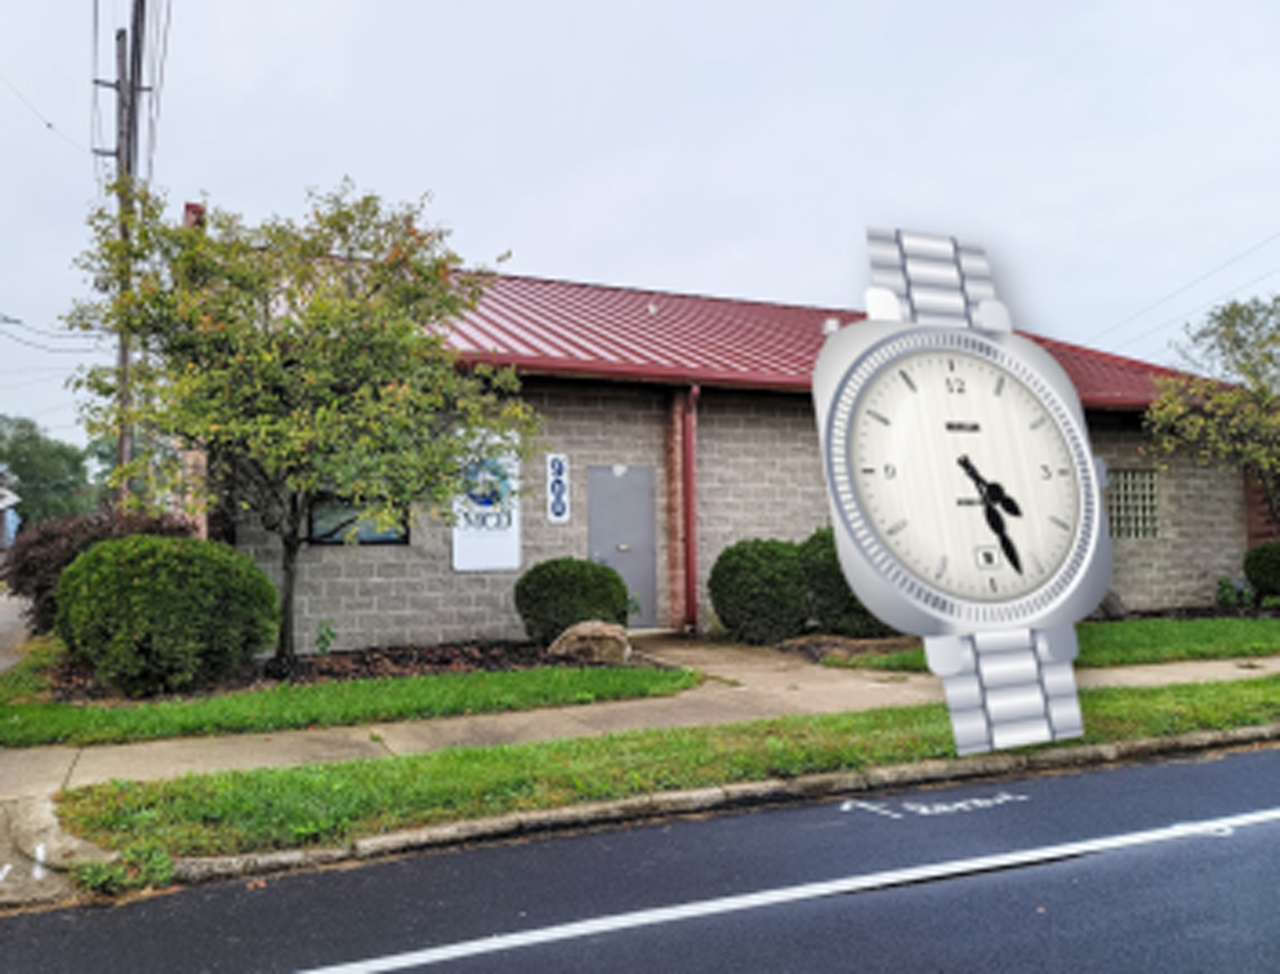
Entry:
4 h 27 min
